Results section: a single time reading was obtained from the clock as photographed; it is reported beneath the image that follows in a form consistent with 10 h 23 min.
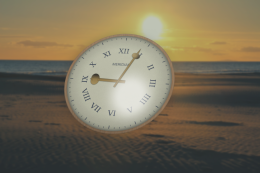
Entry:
9 h 04 min
